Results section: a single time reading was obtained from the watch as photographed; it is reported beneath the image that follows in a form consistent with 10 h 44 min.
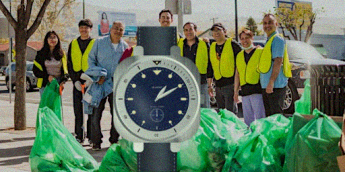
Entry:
1 h 10 min
